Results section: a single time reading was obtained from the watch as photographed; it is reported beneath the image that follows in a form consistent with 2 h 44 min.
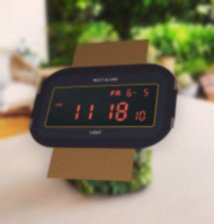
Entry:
11 h 18 min
